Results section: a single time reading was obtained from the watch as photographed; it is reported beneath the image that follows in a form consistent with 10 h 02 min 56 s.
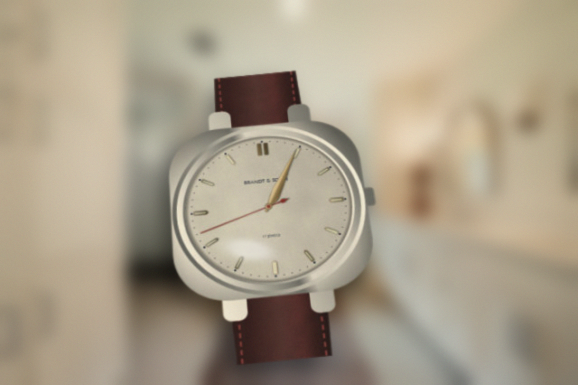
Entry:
1 h 04 min 42 s
